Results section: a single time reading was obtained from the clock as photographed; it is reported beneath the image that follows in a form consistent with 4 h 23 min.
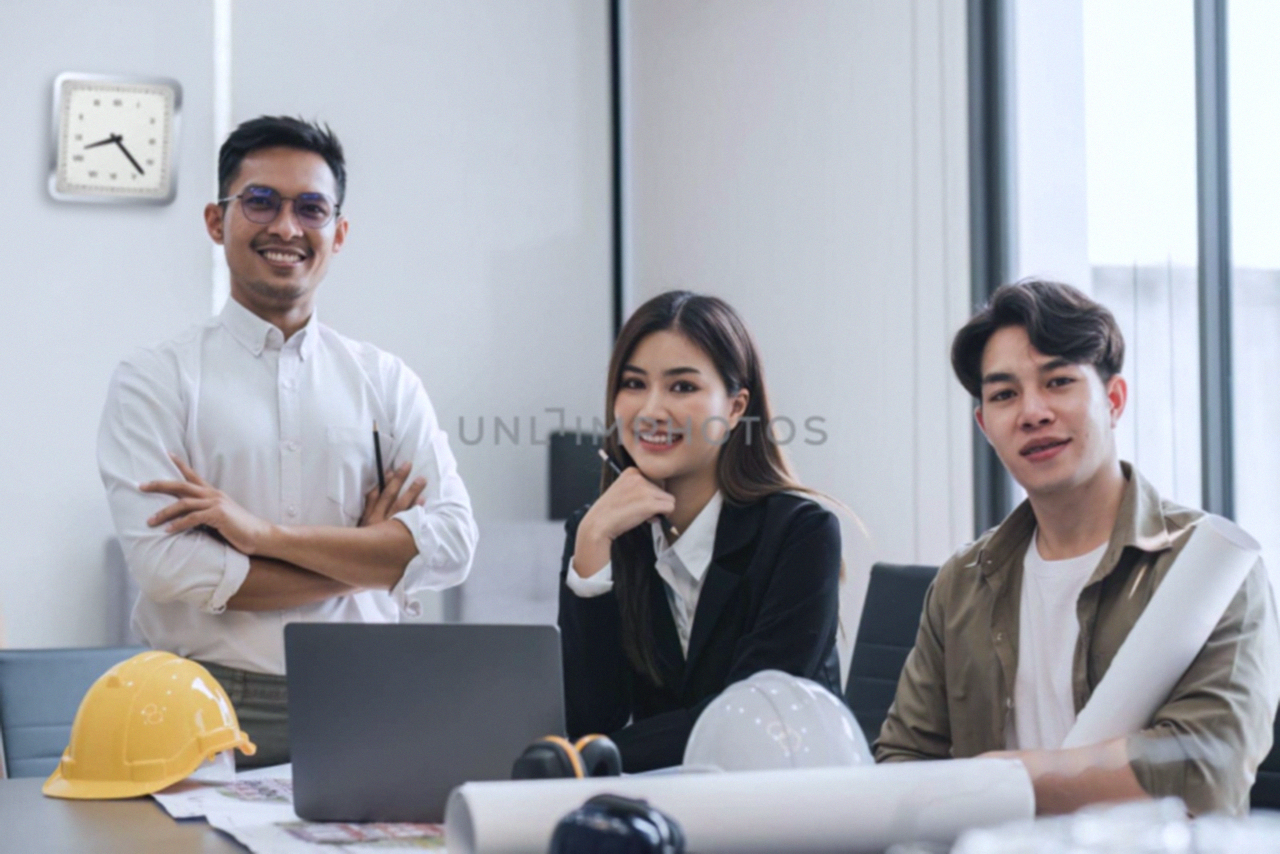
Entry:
8 h 23 min
